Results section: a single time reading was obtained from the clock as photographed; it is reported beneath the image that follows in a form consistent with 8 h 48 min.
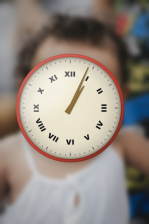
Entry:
1 h 04 min
